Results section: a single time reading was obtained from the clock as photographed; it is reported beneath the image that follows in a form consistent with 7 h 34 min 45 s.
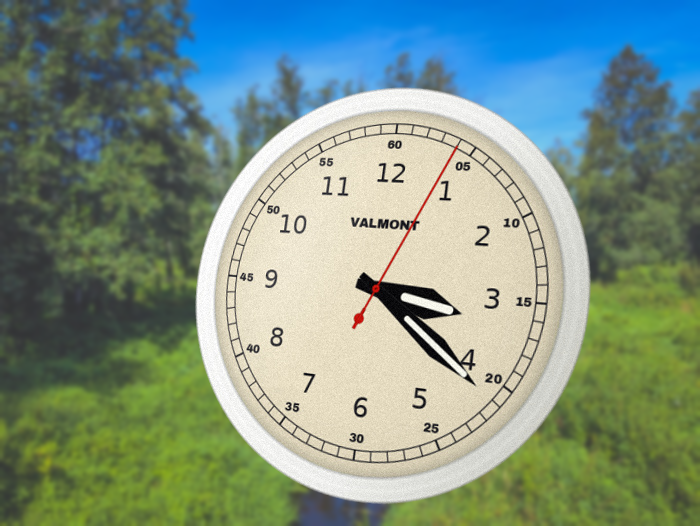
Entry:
3 h 21 min 04 s
